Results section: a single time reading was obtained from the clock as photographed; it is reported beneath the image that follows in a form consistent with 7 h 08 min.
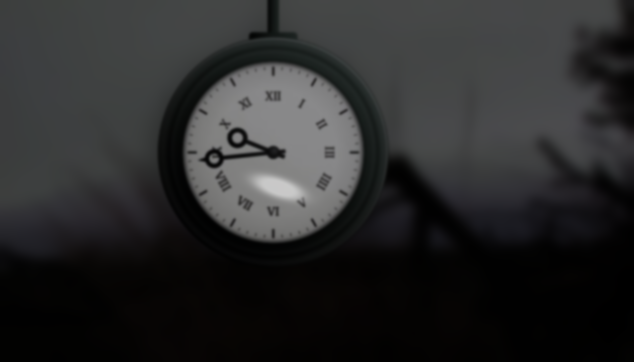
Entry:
9 h 44 min
